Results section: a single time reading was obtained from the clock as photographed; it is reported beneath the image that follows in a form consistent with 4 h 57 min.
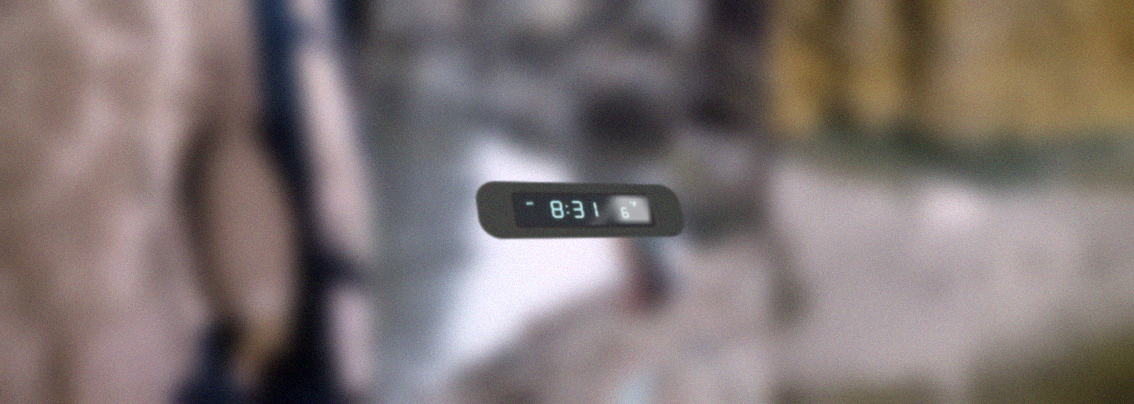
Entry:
8 h 31 min
